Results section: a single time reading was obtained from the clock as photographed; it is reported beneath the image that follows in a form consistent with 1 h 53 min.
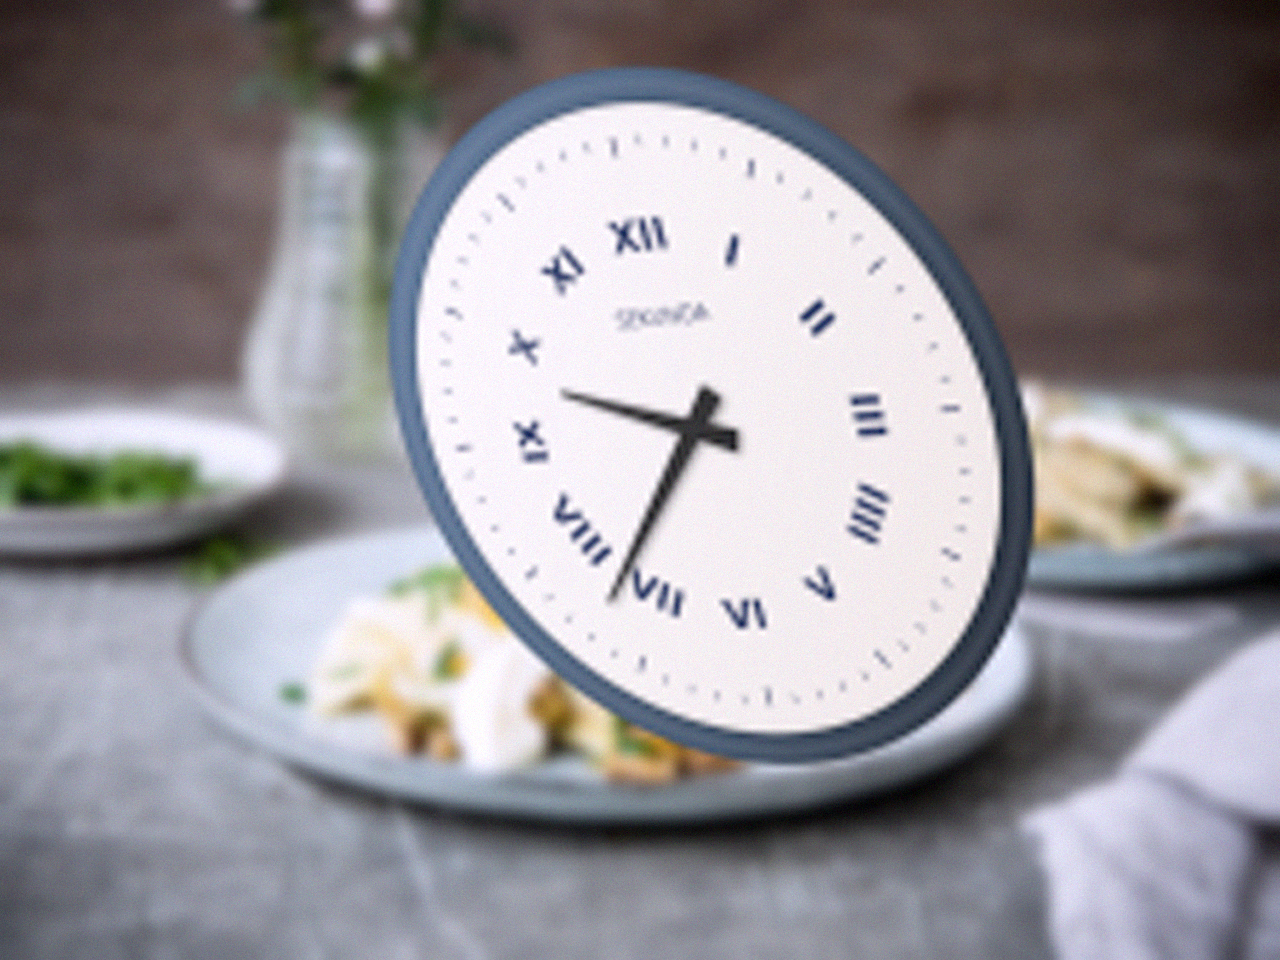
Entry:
9 h 37 min
